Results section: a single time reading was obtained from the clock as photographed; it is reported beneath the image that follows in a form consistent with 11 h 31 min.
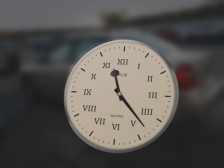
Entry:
11 h 23 min
